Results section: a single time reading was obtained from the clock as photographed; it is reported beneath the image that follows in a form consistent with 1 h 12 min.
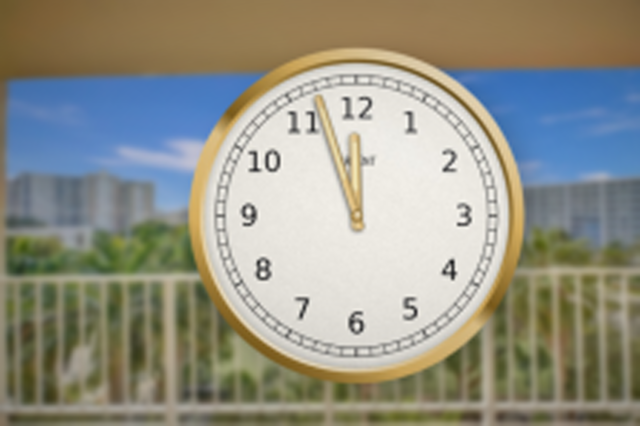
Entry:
11 h 57 min
